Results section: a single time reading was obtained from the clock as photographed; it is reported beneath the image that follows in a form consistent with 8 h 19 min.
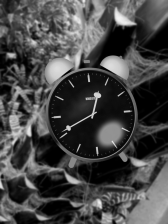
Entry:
12 h 41 min
